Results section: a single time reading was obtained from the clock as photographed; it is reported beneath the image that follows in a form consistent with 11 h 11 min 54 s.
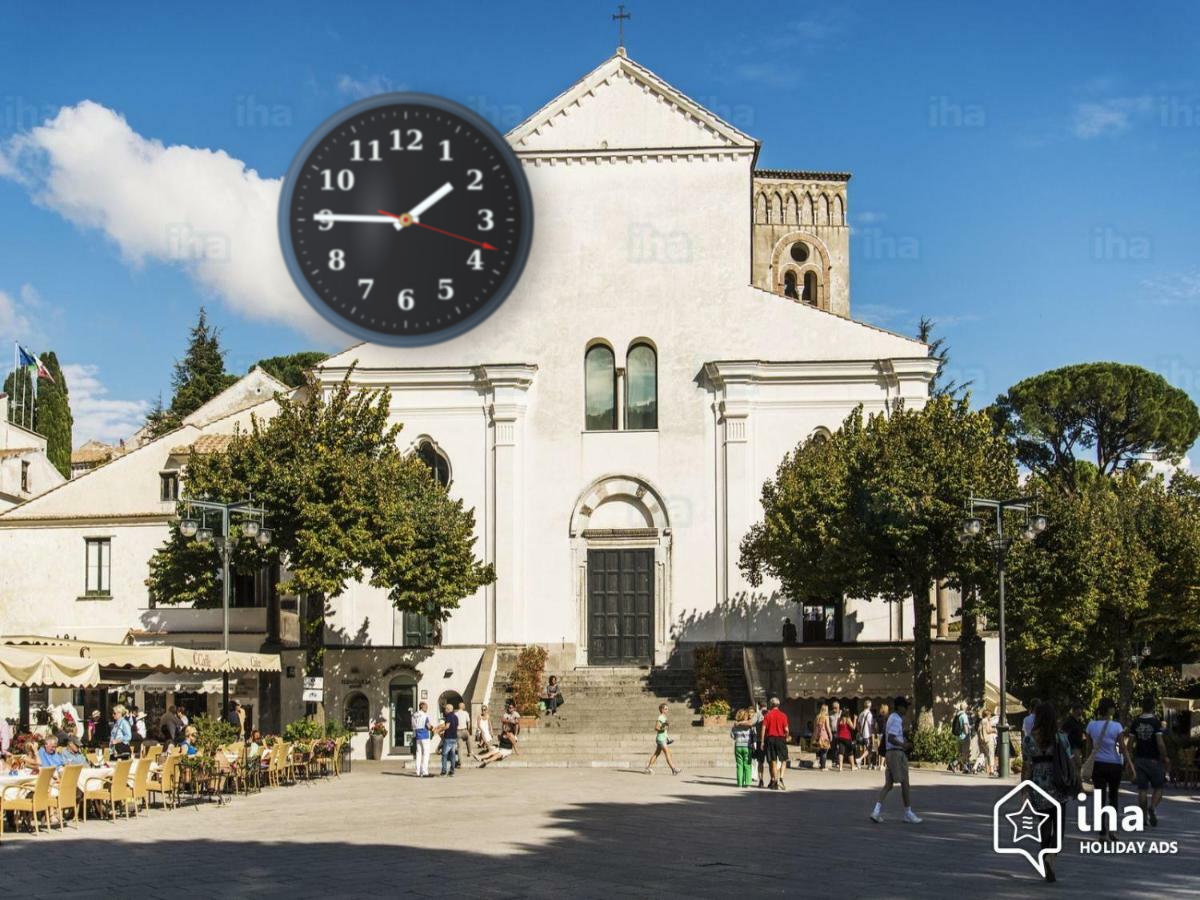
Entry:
1 h 45 min 18 s
